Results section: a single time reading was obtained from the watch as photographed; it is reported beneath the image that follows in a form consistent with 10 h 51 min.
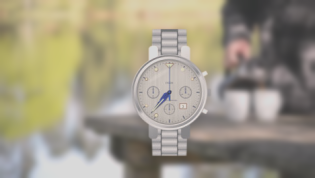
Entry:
7 h 37 min
